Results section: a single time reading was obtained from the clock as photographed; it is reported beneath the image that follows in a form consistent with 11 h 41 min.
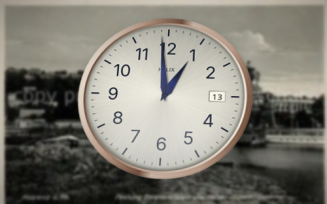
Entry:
12 h 59 min
